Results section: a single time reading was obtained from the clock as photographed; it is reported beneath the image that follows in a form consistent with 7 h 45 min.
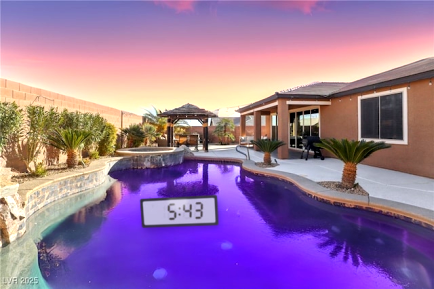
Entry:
5 h 43 min
